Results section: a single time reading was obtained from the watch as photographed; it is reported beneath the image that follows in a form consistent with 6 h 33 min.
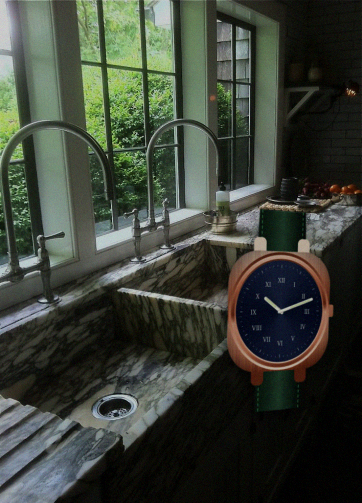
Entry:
10 h 12 min
